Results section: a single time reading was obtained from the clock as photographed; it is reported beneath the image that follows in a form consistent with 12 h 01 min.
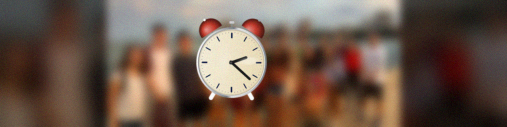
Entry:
2 h 22 min
